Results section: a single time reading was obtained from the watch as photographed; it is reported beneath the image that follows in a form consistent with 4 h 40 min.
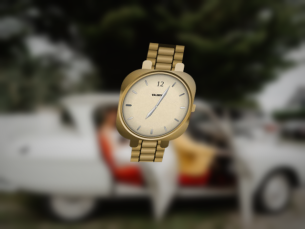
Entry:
7 h 04 min
